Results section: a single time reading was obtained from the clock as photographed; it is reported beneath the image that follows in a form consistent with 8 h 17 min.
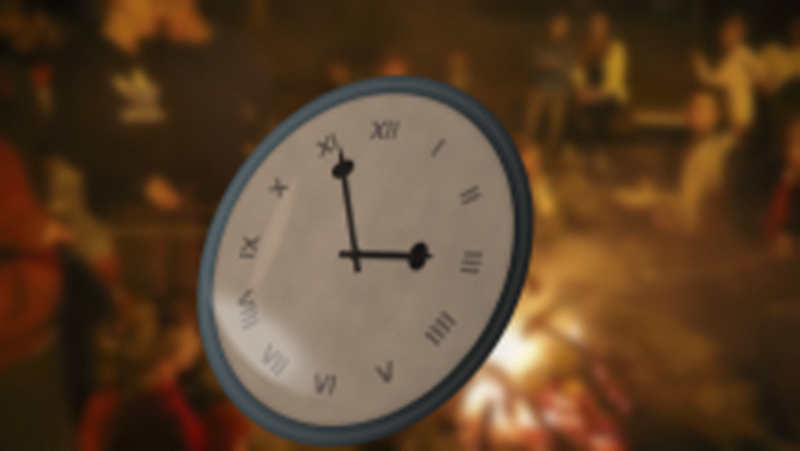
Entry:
2 h 56 min
